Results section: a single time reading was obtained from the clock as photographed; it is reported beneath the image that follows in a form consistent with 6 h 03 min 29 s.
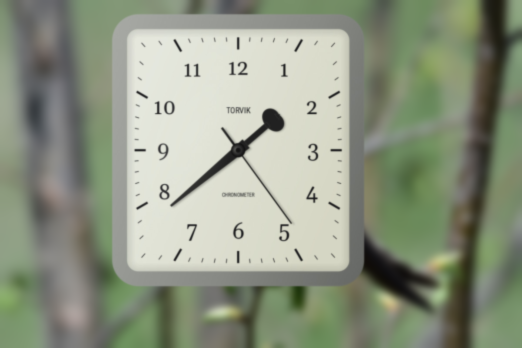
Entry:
1 h 38 min 24 s
